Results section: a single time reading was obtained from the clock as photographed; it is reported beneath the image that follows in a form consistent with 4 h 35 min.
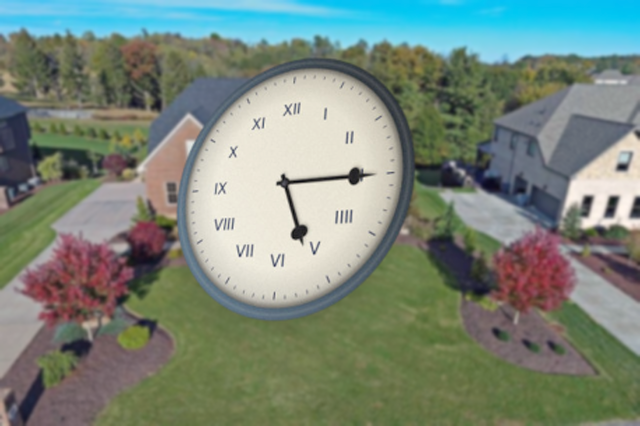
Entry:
5 h 15 min
